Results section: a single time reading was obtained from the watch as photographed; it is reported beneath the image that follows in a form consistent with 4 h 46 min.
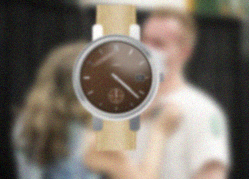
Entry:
4 h 22 min
